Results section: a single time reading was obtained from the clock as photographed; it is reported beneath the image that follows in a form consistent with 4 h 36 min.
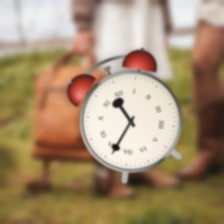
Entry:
11 h 39 min
